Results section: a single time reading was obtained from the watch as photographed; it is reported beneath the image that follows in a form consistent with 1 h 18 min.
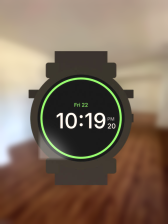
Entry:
10 h 19 min
